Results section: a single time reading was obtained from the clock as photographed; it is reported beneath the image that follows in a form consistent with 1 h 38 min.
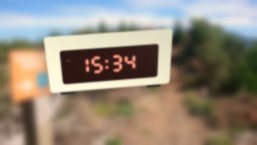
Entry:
15 h 34 min
